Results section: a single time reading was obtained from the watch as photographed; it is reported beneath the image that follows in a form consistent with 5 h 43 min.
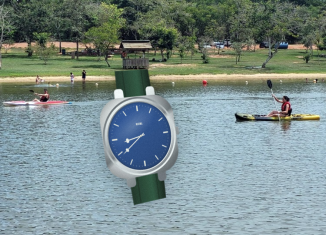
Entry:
8 h 39 min
